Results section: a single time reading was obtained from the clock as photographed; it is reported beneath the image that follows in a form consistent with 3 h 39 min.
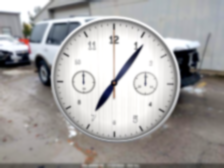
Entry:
7 h 06 min
